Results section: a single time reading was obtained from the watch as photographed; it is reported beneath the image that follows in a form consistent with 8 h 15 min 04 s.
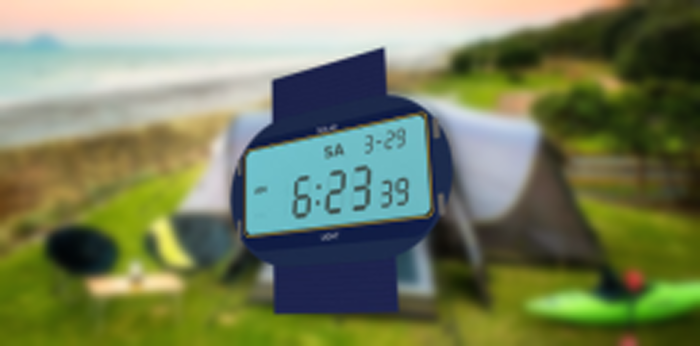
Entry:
6 h 23 min 39 s
